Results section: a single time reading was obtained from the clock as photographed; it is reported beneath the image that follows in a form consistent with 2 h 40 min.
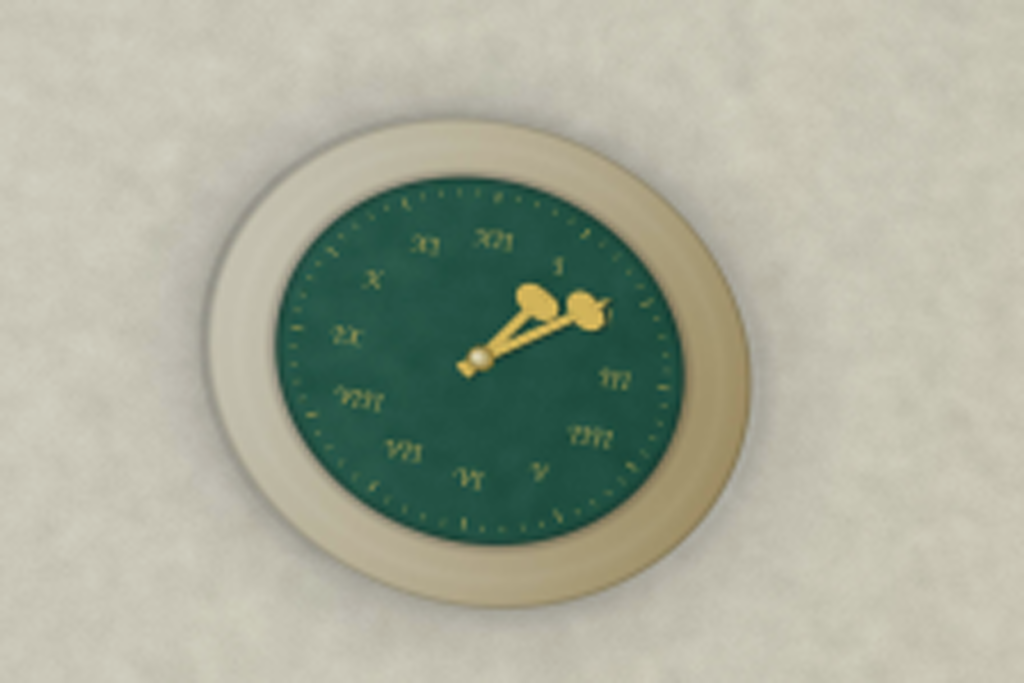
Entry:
1 h 09 min
